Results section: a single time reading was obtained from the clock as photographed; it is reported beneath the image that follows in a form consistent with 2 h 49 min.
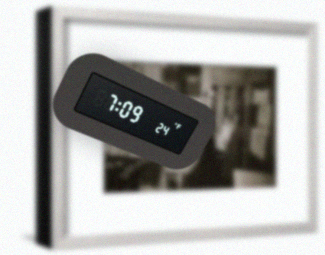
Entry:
7 h 09 min
